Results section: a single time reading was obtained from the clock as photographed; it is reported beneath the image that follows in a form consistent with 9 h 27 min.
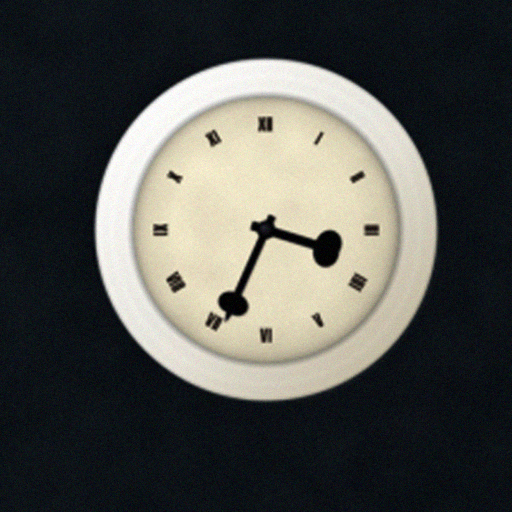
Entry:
3 h 34 min
